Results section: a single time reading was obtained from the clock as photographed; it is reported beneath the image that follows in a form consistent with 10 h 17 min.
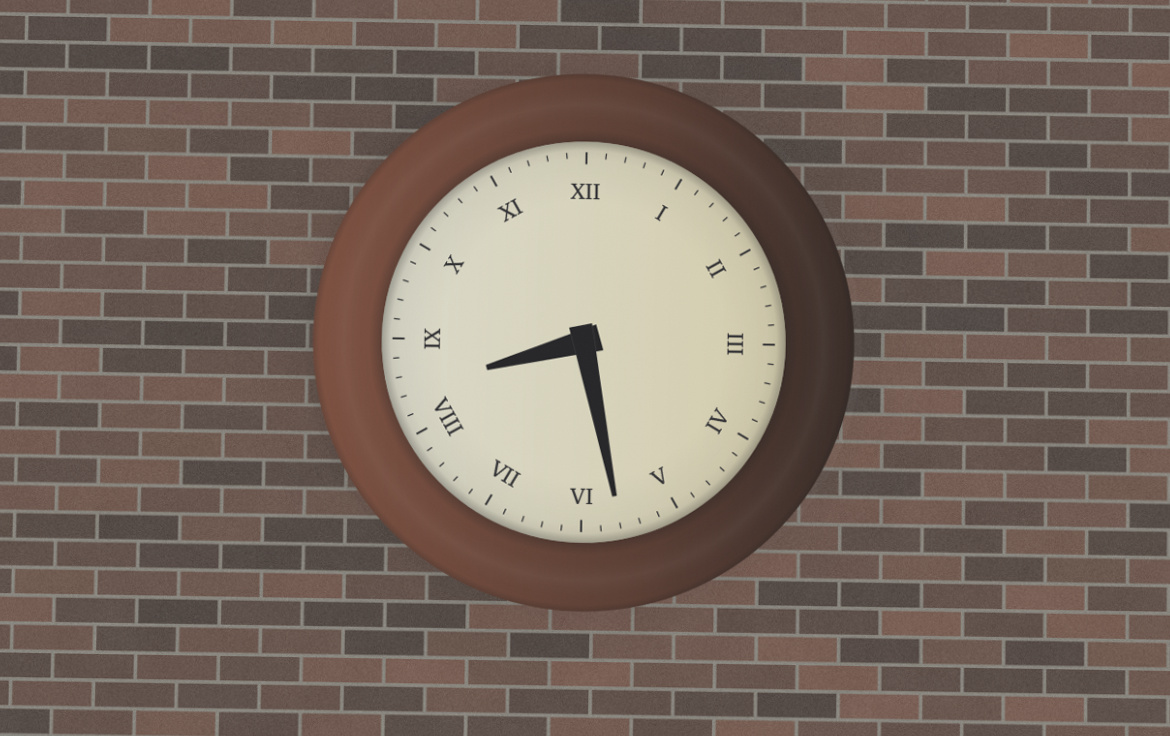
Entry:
8 h 28 min
